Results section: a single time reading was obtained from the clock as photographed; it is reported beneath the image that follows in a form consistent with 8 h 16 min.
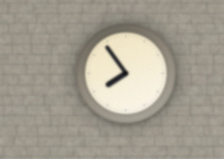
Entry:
7 h 54 min
